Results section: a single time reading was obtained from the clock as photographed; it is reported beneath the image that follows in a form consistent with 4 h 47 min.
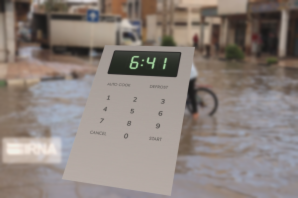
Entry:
6 h 41 min
